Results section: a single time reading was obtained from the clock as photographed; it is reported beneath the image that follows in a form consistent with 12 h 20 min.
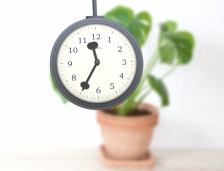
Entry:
11 h 35 min
